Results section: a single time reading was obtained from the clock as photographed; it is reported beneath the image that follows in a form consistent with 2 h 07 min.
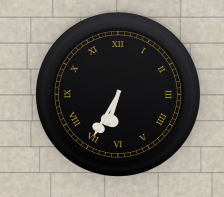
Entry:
6 h 35 min
